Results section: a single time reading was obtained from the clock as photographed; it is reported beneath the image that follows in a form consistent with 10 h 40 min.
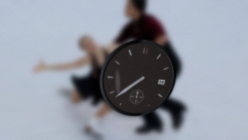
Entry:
7 h 38 min
